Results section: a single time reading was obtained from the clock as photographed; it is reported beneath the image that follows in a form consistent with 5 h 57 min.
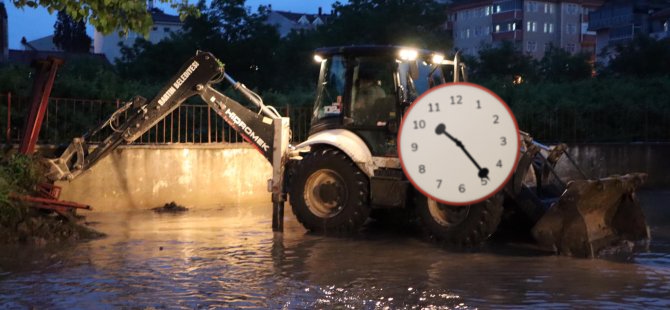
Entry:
10 h 24 min
